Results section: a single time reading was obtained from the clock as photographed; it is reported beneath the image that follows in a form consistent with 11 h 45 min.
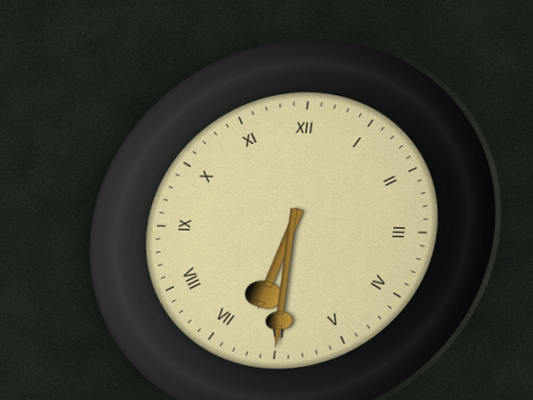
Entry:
6 h 30 min
